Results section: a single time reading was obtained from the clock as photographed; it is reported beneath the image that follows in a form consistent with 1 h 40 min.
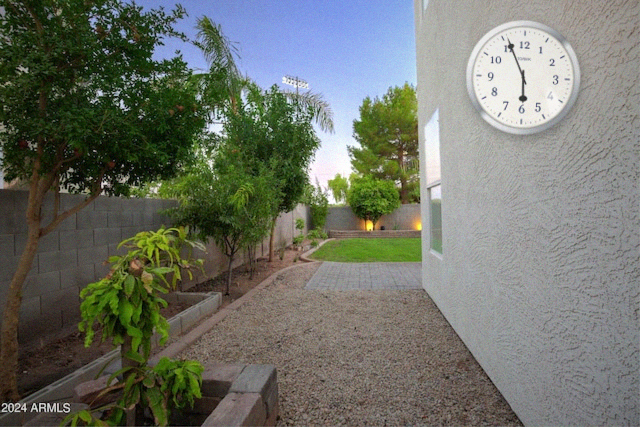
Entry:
5 h 56 min
